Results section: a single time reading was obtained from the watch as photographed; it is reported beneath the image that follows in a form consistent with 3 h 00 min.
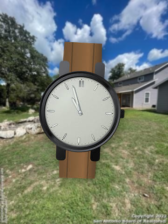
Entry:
10 h 57 min
